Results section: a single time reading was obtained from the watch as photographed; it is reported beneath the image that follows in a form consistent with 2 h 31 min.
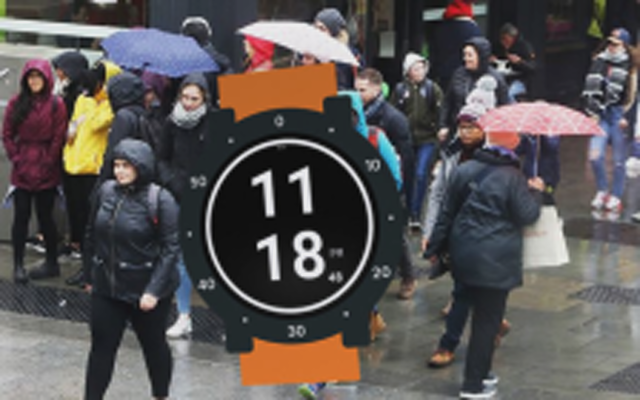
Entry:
11 h 18 min
